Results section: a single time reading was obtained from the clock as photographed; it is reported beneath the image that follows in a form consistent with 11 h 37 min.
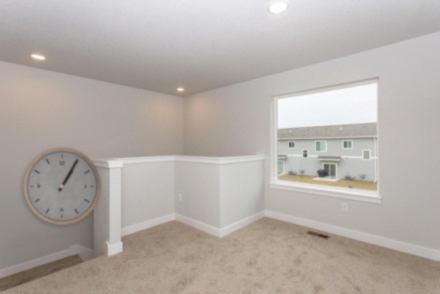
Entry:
1 h 05 min
